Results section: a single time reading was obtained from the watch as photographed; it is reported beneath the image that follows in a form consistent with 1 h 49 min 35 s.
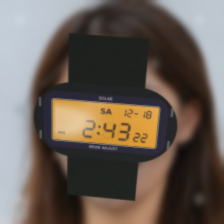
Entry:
2 h 43 min 22 s
